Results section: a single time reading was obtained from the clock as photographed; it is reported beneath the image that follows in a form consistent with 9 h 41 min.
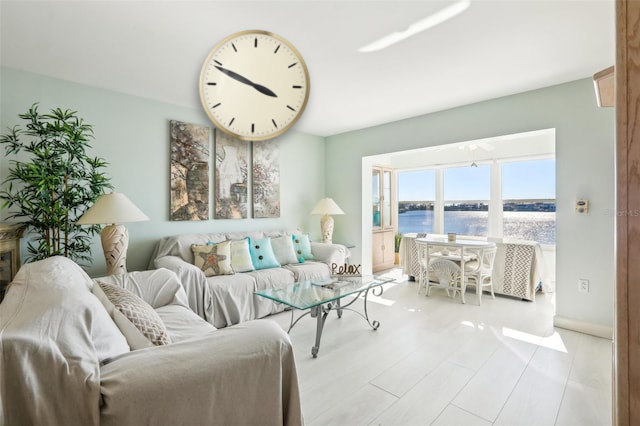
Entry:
3 h 49 min
